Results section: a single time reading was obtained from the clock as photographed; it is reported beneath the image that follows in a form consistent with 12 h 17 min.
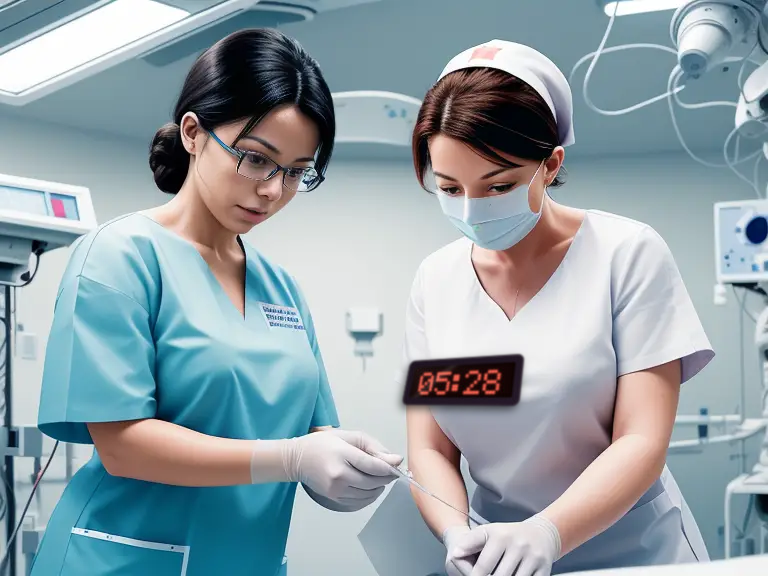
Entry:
5 h 28 min
